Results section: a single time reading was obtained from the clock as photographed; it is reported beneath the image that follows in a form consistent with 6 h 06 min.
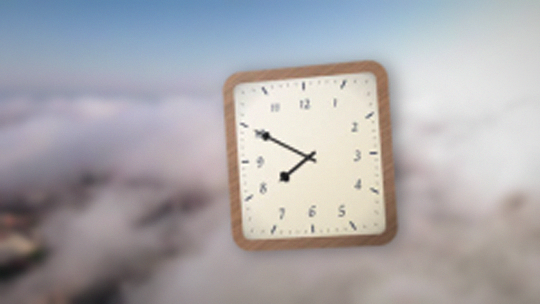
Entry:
7 h 50 min
